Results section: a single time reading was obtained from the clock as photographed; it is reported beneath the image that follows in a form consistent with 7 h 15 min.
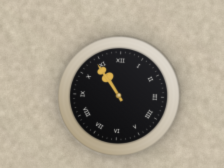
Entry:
10 h 54 min
